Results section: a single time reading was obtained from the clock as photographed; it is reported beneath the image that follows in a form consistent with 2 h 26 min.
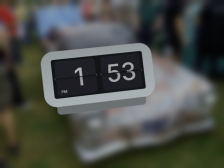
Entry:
1 h 53 min
